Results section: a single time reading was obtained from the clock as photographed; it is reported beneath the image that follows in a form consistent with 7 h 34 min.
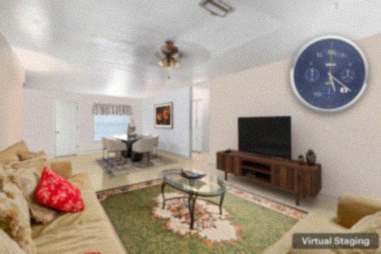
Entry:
5 h 21 min
